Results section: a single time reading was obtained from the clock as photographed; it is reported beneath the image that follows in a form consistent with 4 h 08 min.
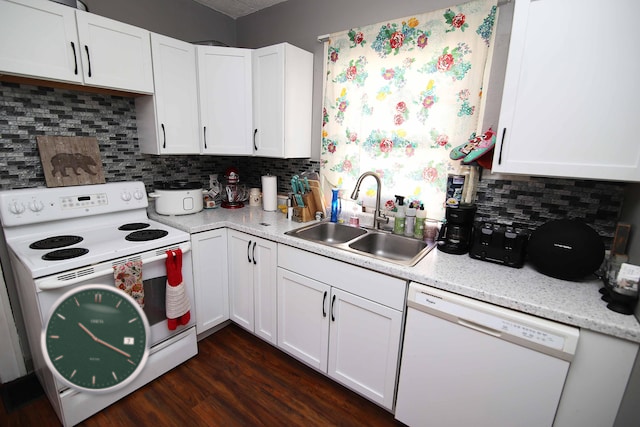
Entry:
10 h 19 min
